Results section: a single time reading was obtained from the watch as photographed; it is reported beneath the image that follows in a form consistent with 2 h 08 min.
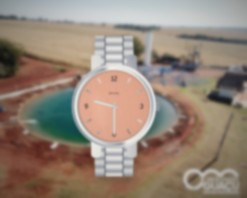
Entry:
9 h 30 min
